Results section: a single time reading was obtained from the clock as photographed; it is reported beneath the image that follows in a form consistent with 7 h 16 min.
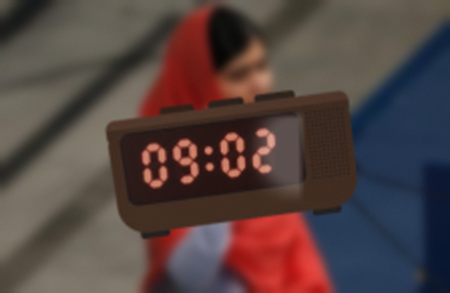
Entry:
9 h 02 min
